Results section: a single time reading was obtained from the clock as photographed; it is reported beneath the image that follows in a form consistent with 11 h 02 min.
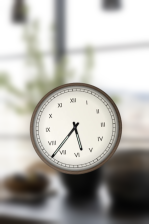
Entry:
5 h 37 min
